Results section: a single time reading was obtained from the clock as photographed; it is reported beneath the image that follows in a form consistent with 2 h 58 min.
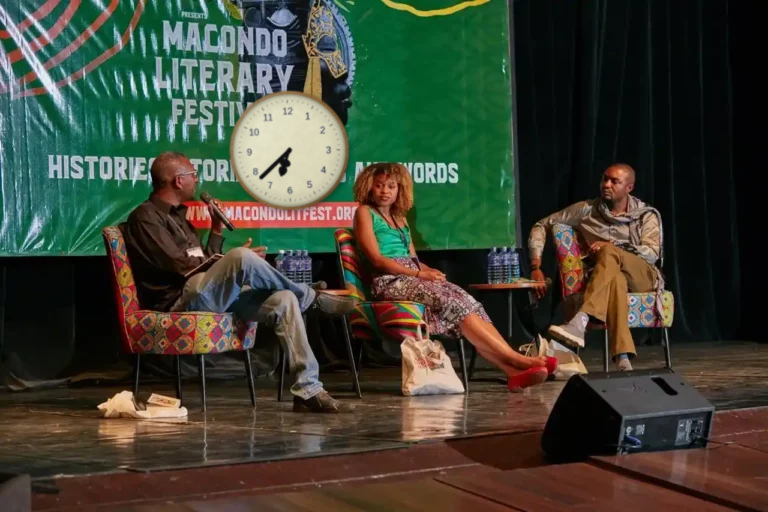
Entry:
6 h 38 min
